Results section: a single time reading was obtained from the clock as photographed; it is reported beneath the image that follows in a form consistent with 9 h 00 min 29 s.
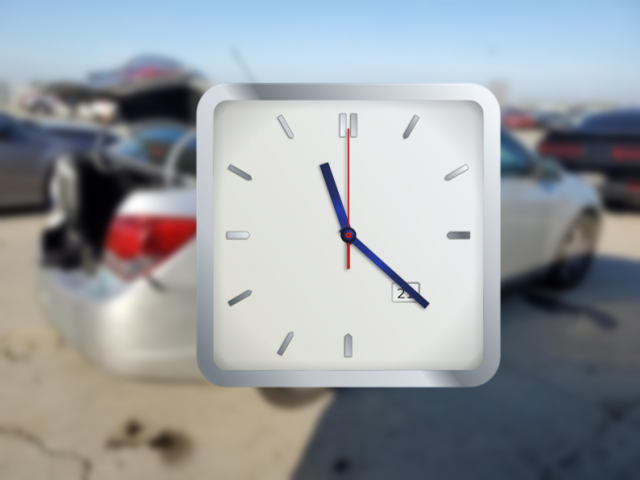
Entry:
11 h 22 min 00 s
